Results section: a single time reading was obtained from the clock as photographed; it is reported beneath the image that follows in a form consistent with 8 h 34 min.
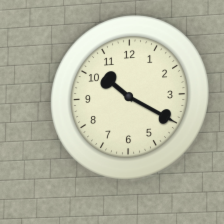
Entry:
10 h 20 min
